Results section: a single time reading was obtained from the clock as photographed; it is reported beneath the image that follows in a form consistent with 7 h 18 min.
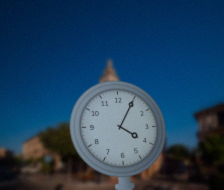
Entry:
4 h 05 min
